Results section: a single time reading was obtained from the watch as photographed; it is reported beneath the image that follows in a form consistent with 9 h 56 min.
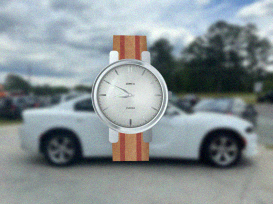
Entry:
8 h 50 min
